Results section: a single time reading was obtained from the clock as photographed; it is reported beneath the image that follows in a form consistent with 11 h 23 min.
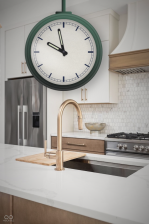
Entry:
9 h 58 min
